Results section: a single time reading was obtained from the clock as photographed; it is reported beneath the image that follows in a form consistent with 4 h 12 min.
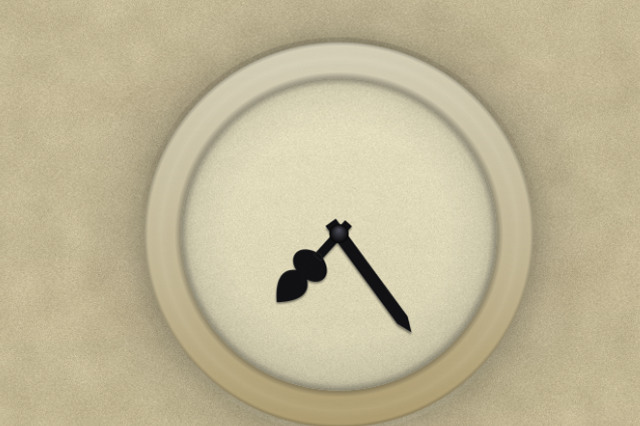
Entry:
7 h 24 min
